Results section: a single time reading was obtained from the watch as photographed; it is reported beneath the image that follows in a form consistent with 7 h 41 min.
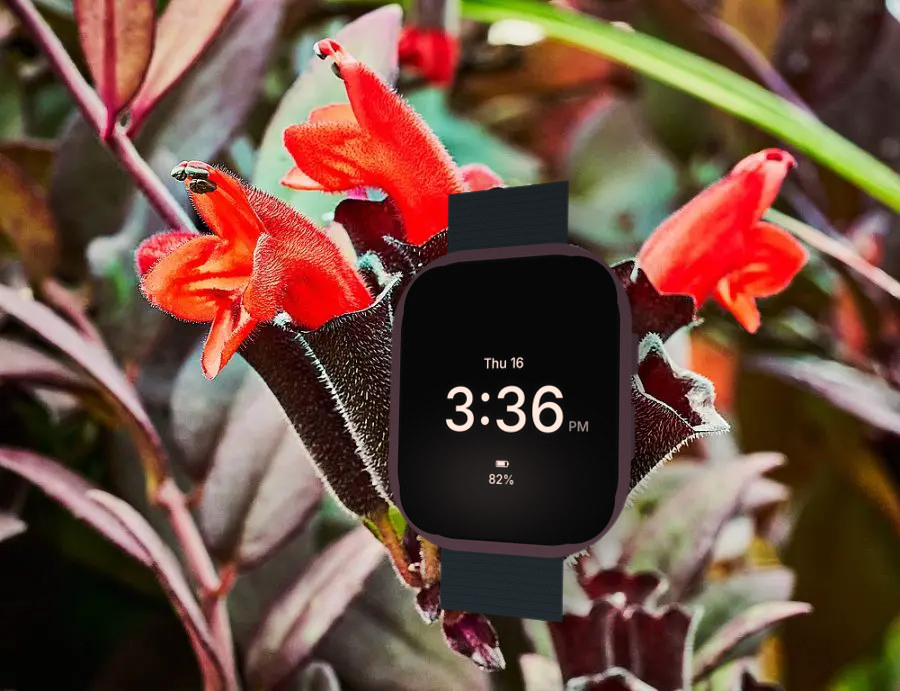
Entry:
3 h 36 min
